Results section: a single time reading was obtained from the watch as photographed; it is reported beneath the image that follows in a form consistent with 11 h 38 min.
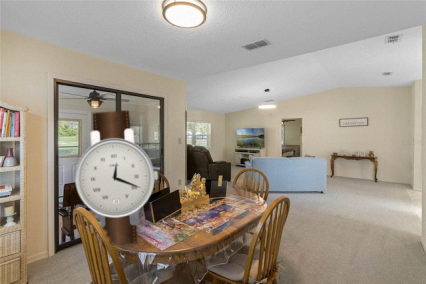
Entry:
12 h 19 min
